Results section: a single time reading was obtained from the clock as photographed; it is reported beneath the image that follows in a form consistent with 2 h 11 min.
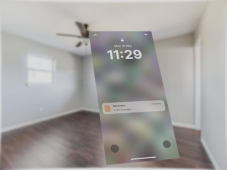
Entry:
11 h 29 min
